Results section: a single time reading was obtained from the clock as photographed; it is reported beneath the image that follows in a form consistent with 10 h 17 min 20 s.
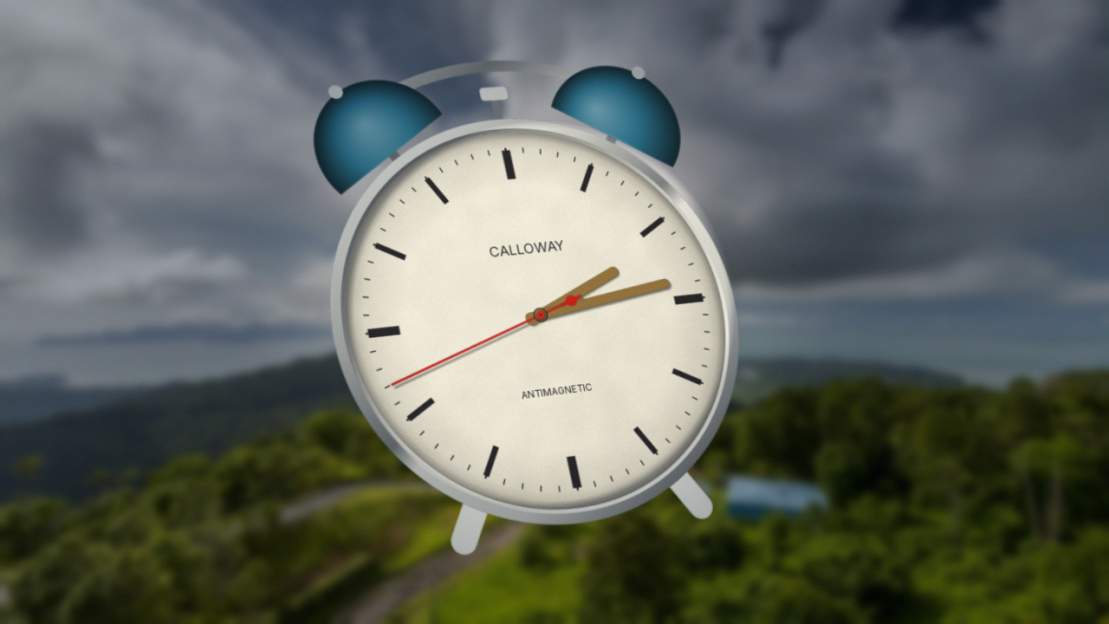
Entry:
2 h 13 min 42 s
